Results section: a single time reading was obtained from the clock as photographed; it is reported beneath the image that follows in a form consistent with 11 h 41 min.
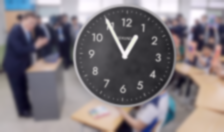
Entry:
12 h 55 min
